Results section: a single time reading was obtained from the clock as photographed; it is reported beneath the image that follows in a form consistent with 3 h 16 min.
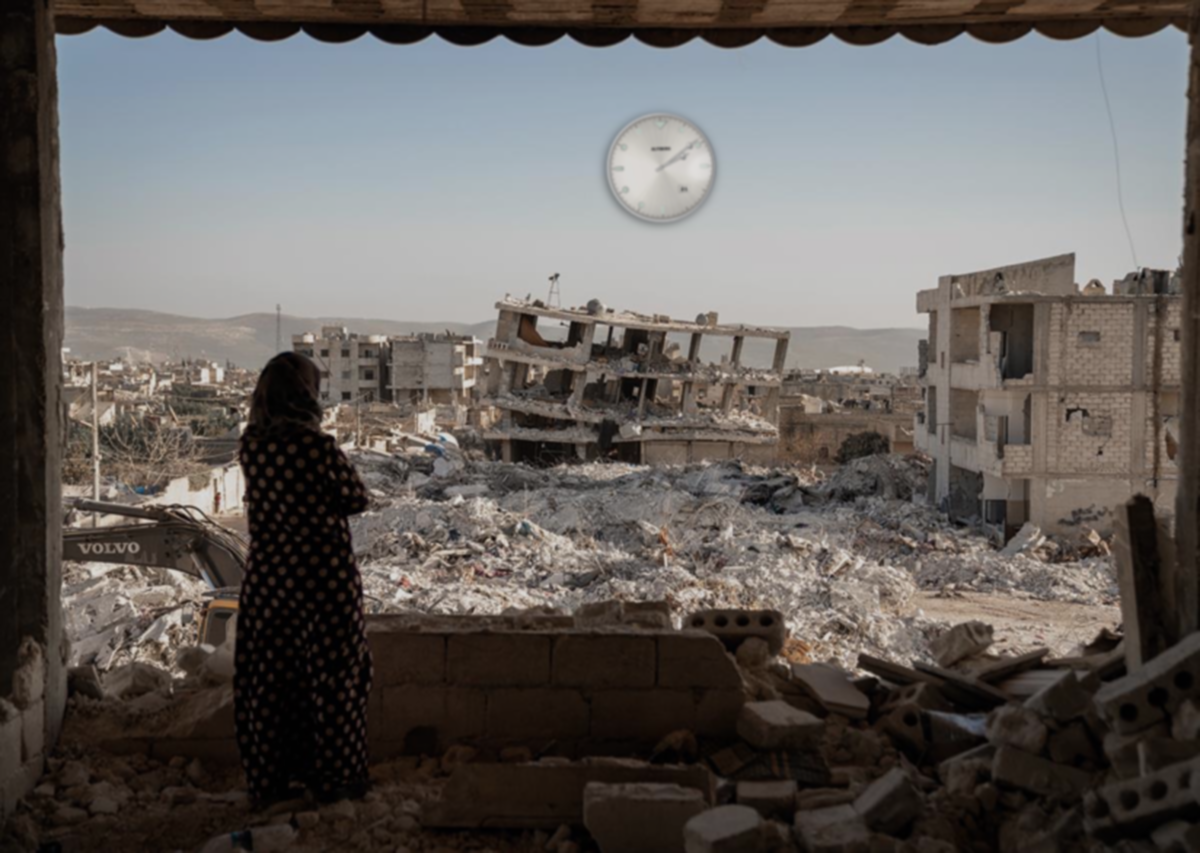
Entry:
2 h 09 min
